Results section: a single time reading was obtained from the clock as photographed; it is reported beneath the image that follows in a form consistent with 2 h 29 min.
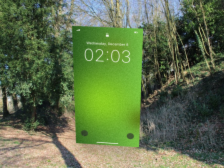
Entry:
2 h 03 min
